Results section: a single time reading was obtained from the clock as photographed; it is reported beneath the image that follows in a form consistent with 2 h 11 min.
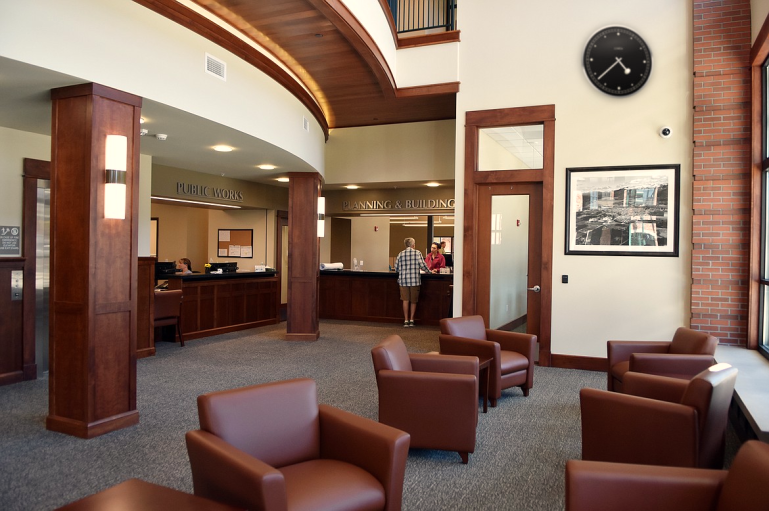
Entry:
4 h 38 min
